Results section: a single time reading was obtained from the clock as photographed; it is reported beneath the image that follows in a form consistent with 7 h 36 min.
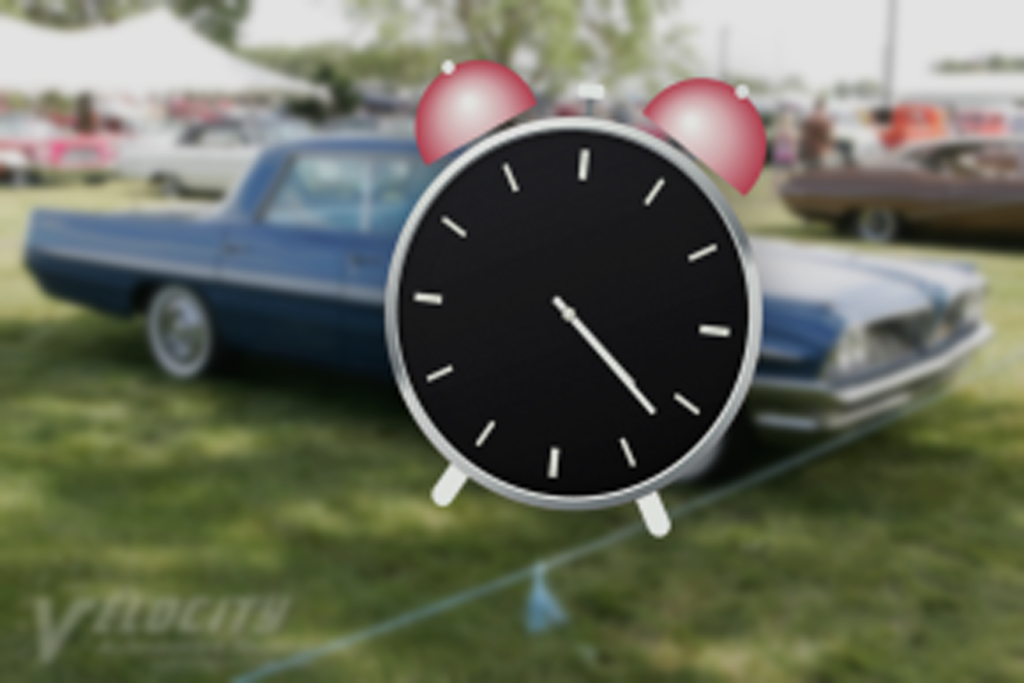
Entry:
4 h 22 min
